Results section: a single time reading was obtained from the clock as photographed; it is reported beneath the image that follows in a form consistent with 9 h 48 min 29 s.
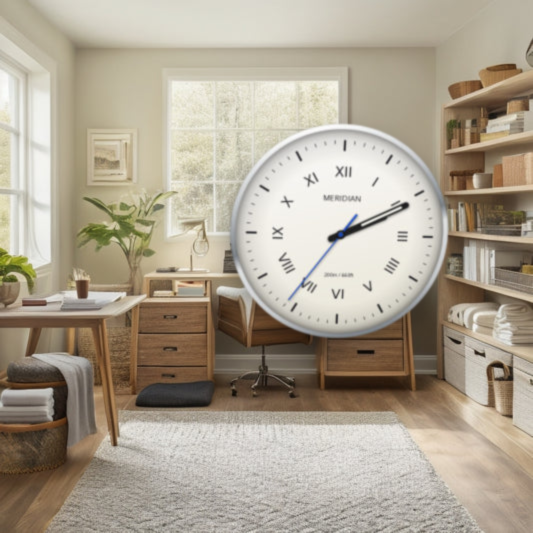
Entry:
2 h 10 min 36 s
